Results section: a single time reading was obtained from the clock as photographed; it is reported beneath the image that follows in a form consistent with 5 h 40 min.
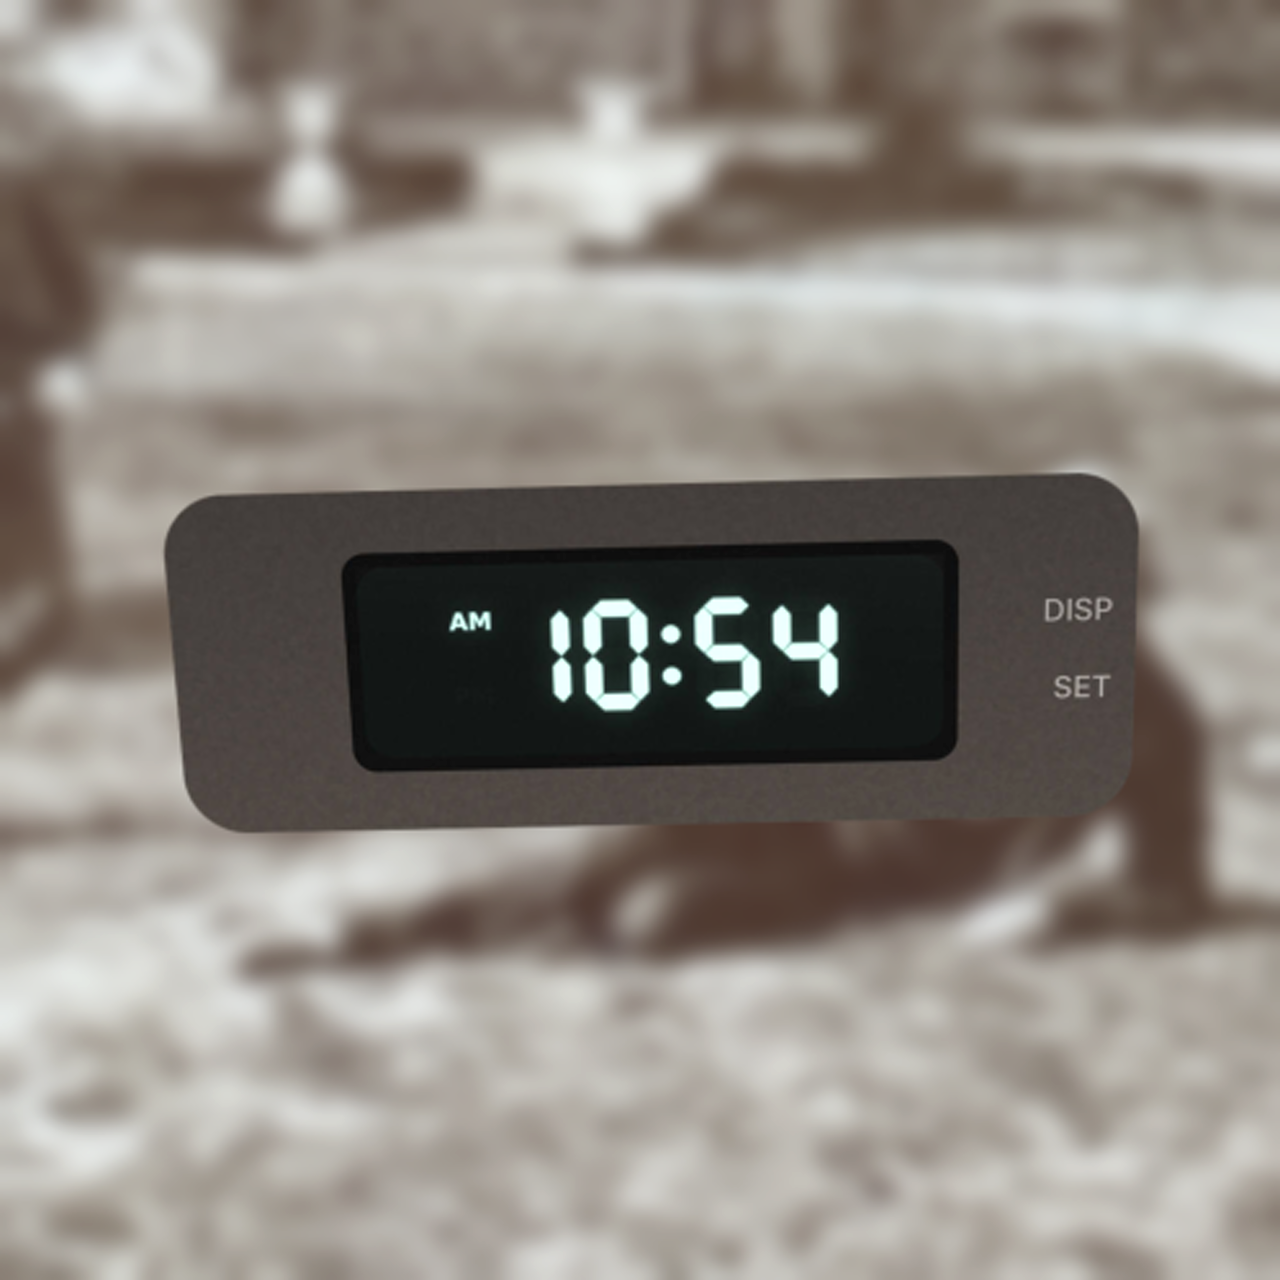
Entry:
10 h 54 min
